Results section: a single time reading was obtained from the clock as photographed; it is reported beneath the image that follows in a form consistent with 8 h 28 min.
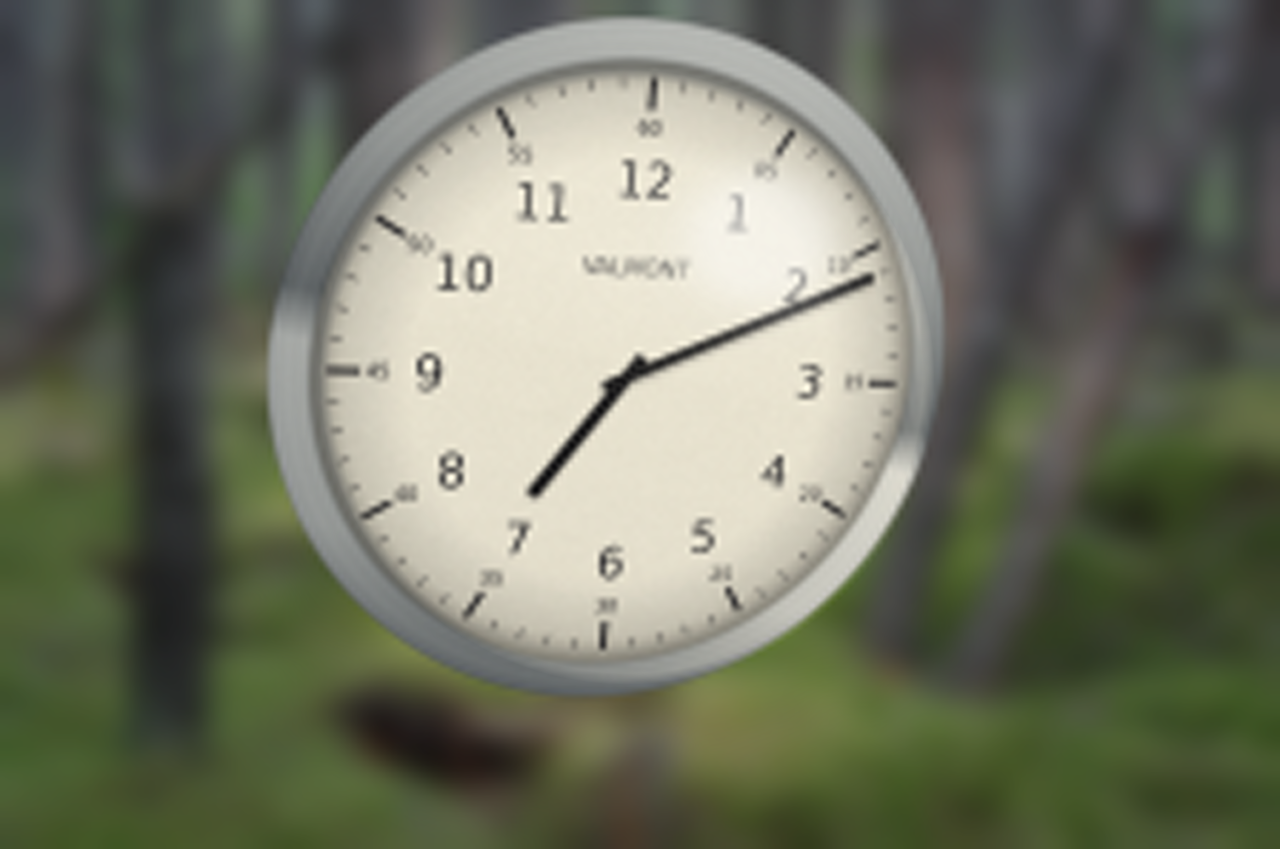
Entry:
7 h 11 min
